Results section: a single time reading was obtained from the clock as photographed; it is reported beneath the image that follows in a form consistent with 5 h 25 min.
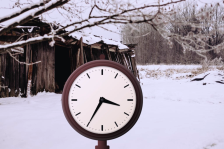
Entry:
3 h 35 min
